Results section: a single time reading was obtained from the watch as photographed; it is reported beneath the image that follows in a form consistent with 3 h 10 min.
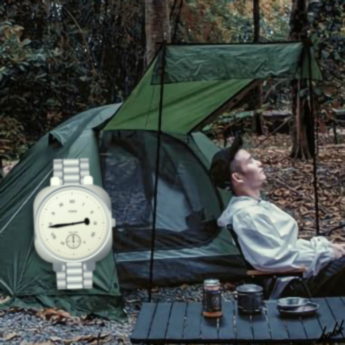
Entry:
2 h 44 min
